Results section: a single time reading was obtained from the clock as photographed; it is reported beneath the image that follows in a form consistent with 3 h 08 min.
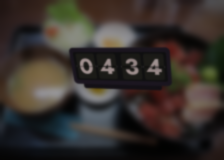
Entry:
4 h 34 min
